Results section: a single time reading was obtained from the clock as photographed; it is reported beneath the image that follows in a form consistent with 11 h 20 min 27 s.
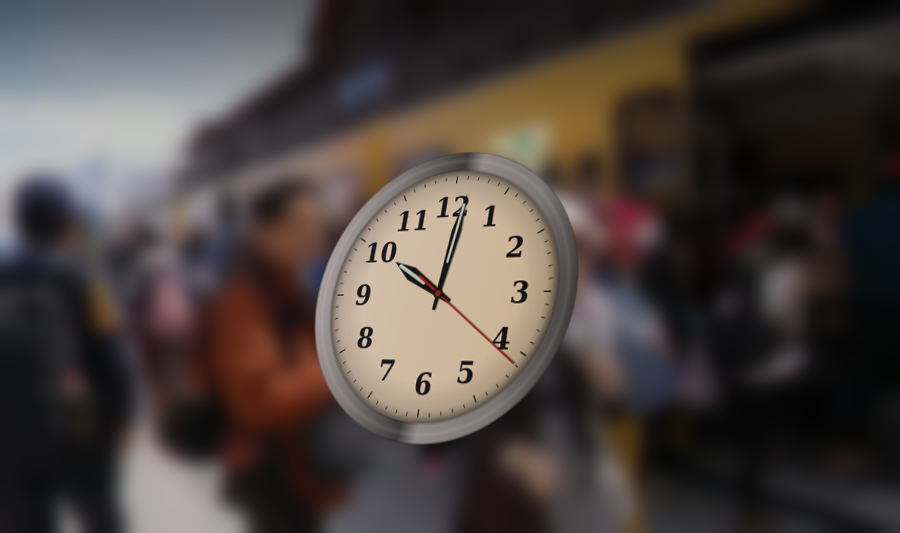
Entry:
10 h 01 min 21 s
